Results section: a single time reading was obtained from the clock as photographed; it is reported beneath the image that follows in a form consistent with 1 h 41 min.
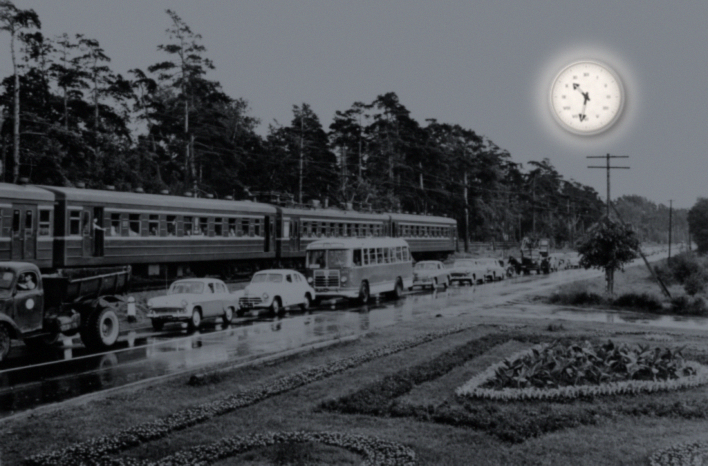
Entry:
10 h 32 min
